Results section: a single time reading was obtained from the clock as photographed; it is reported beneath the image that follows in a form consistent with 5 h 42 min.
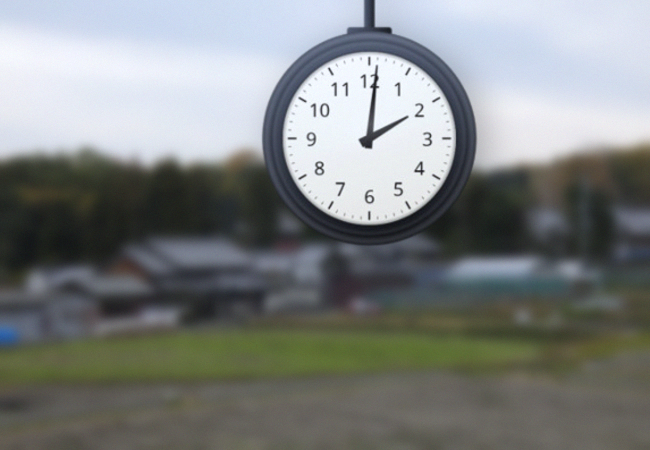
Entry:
2 h 01 min
